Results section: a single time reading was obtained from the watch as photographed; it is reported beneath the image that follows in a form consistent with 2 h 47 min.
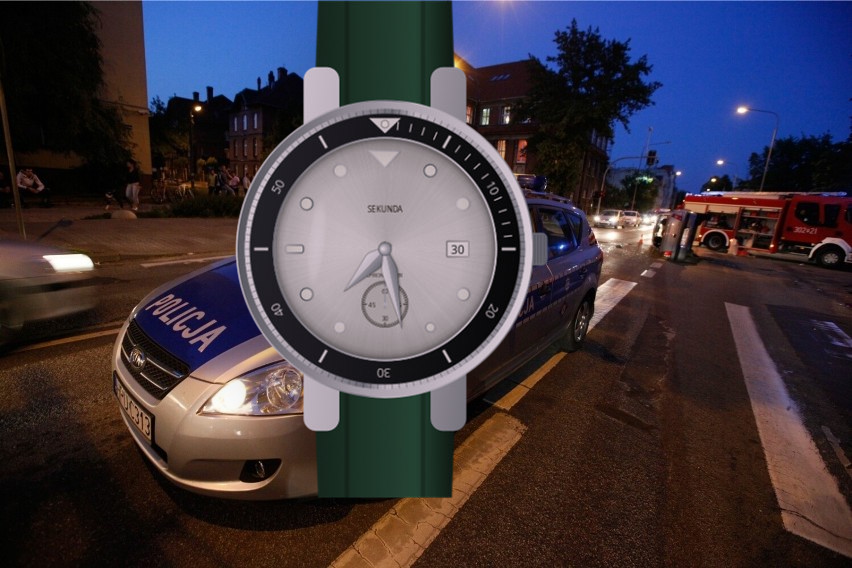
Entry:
7 h 28 min
